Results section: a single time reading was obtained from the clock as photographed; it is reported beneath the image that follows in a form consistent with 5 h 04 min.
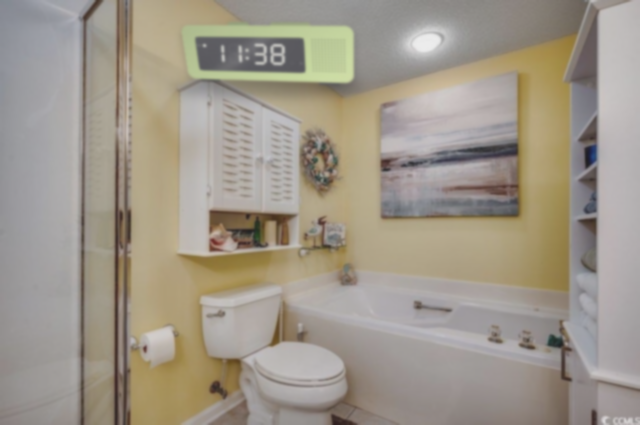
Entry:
11 h 38 min
